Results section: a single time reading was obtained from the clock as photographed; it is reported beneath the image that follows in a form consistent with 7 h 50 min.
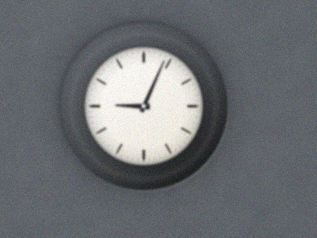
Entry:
9 h 04 min
